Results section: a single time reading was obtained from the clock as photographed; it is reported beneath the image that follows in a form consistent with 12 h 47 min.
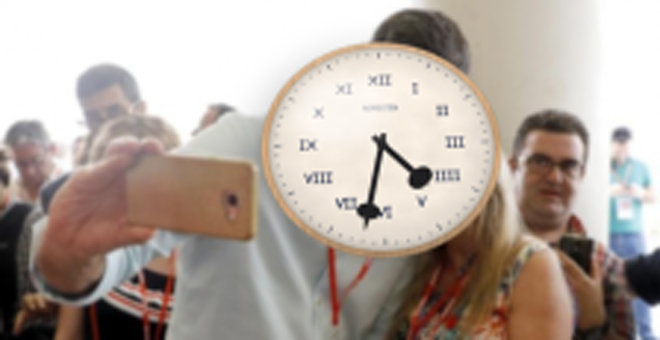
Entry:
4 h 32 min
